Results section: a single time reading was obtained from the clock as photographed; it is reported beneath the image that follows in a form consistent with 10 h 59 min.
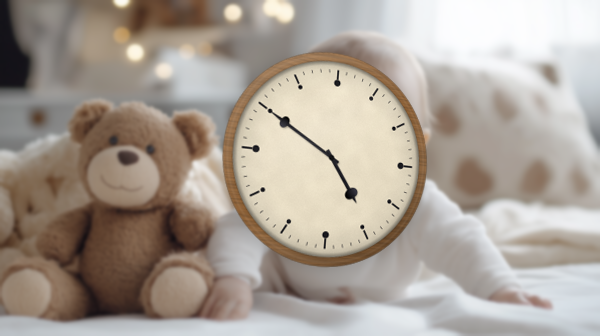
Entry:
4 h 50 min
